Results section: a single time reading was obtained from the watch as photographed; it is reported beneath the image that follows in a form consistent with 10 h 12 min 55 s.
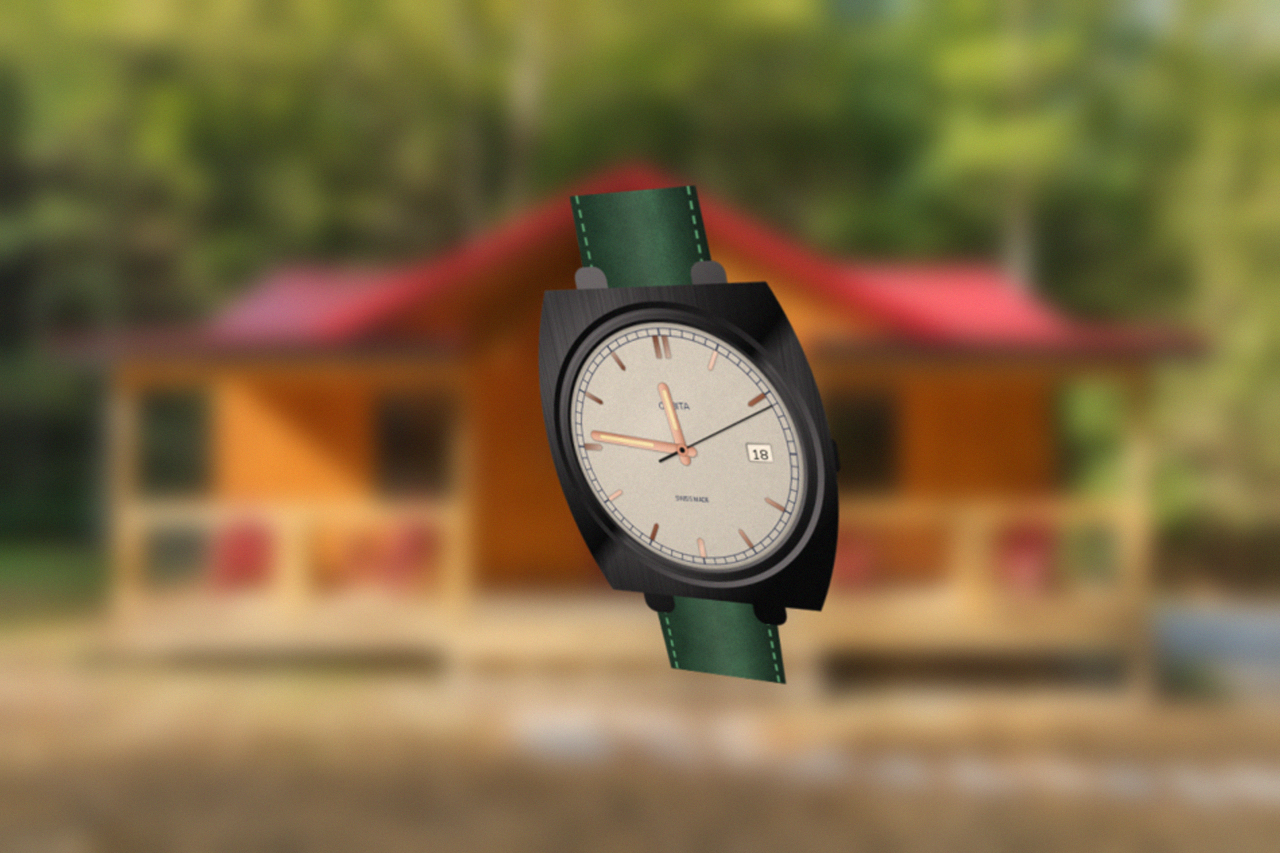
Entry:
11 h 46 min 11 s
